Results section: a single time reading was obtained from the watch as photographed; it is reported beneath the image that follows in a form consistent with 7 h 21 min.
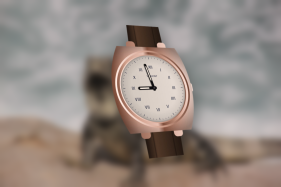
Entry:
8 h 58 min
